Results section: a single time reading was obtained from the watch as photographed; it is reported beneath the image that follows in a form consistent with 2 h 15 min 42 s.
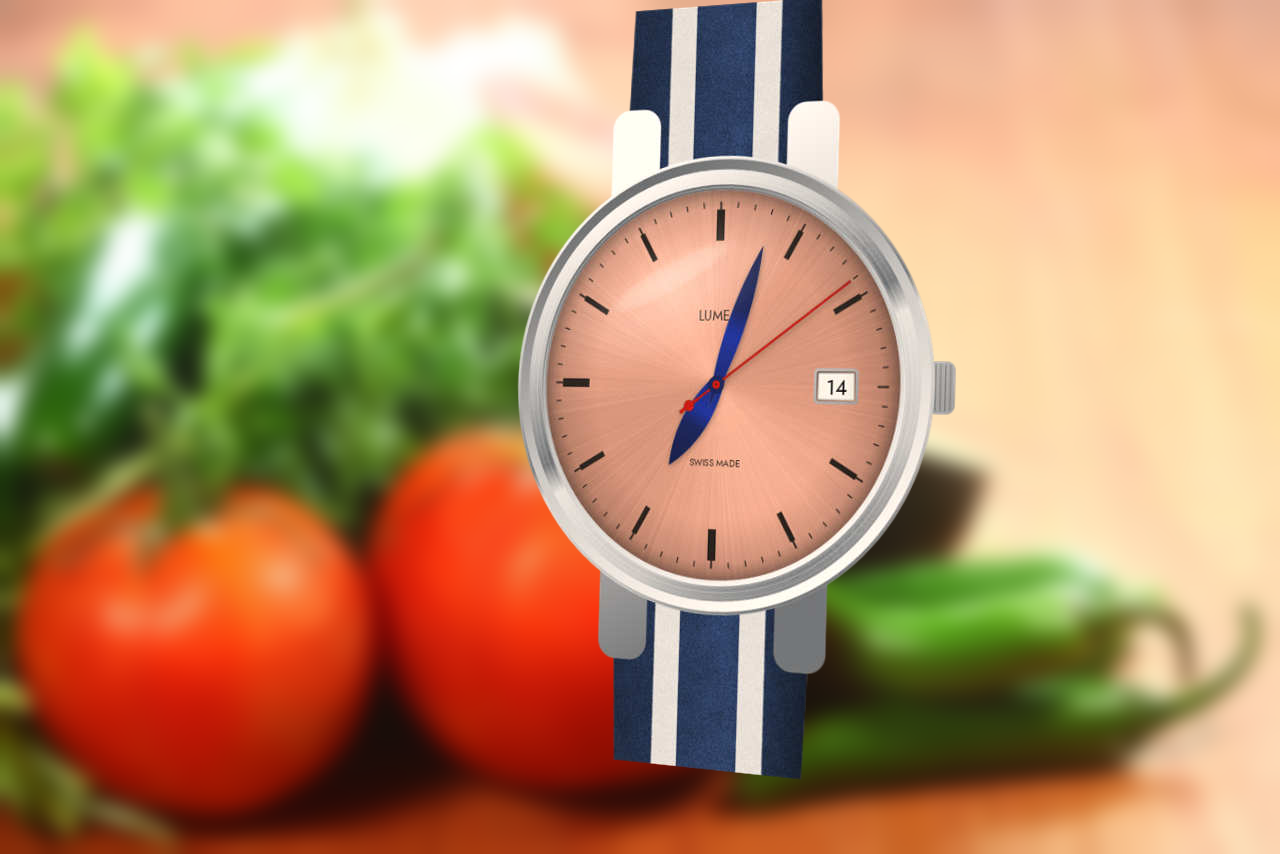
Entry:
7 h 03 min 09 s
